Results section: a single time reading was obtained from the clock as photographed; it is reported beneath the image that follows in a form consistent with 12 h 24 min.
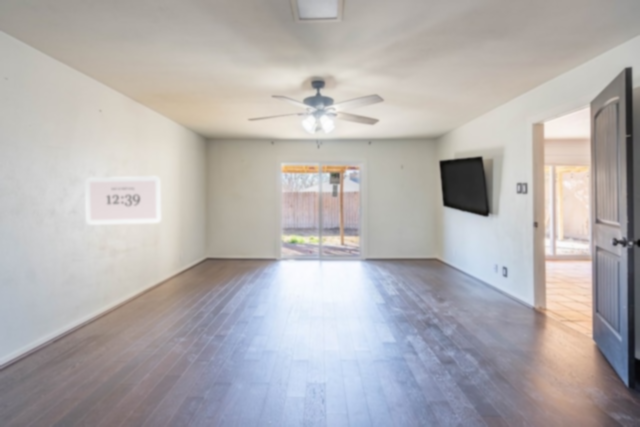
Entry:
12 h 39 min
